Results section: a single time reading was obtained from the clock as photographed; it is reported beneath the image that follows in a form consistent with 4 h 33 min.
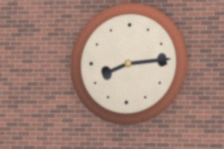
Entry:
8 h 14 min
